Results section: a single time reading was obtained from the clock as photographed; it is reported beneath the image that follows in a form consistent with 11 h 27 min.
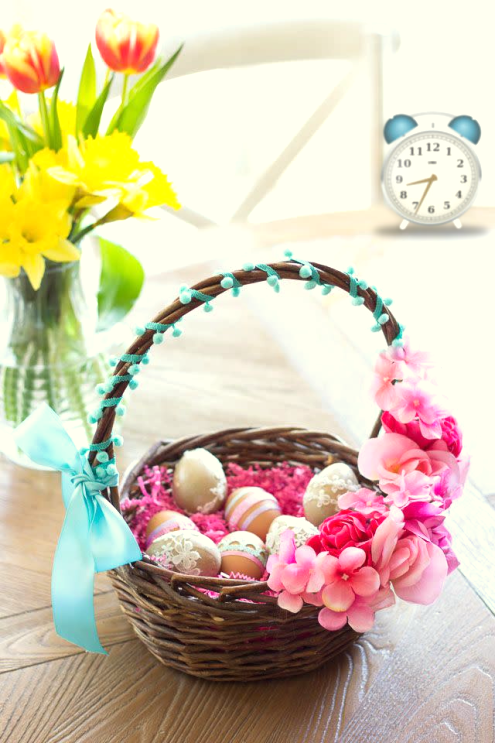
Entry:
8 h 34 min
